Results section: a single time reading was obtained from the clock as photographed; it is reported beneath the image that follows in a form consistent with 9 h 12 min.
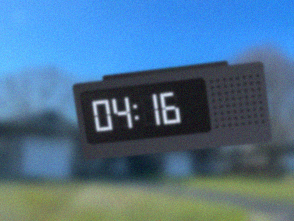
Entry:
4 h 16 min
